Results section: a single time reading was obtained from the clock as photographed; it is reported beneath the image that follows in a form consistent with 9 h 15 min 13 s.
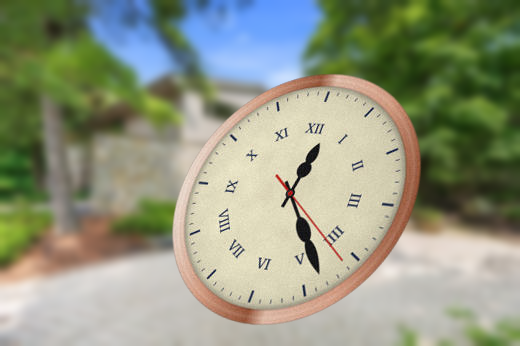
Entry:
12 h 23 min 21 s
